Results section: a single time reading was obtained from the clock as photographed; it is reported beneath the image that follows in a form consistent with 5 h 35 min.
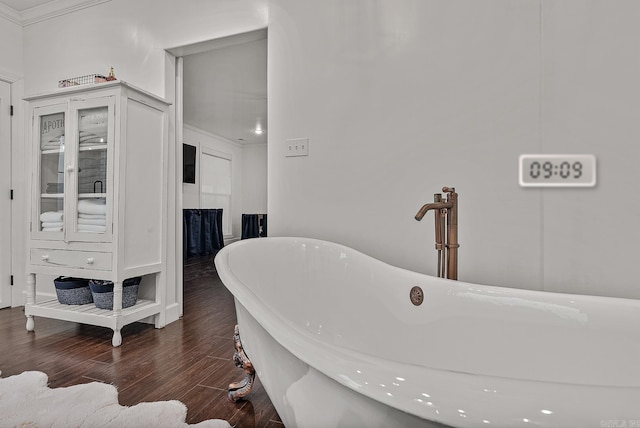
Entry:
9 h 09 min
